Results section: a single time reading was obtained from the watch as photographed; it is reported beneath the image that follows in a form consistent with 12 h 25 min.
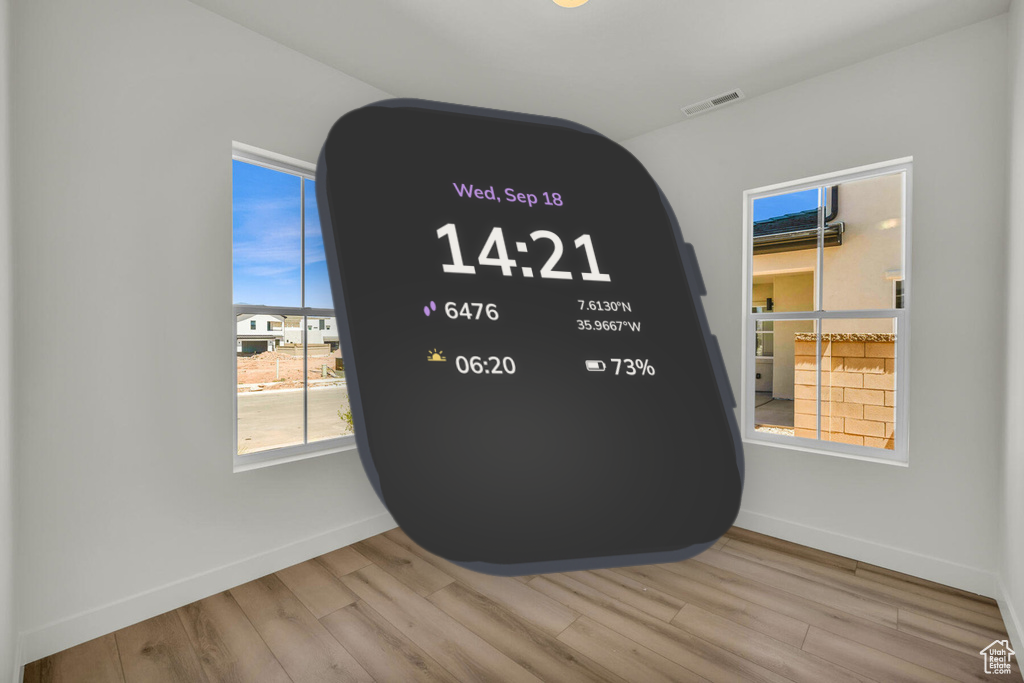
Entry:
14 h 21 min
